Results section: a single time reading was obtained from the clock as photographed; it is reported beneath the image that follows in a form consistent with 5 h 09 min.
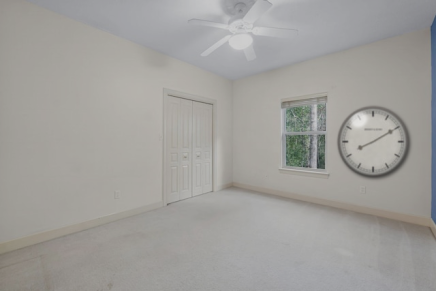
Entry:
8 h 10 min
